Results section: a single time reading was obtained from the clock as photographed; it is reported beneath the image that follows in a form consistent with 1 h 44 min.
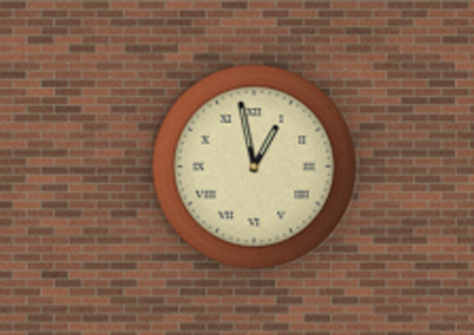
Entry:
12 h 58 min
